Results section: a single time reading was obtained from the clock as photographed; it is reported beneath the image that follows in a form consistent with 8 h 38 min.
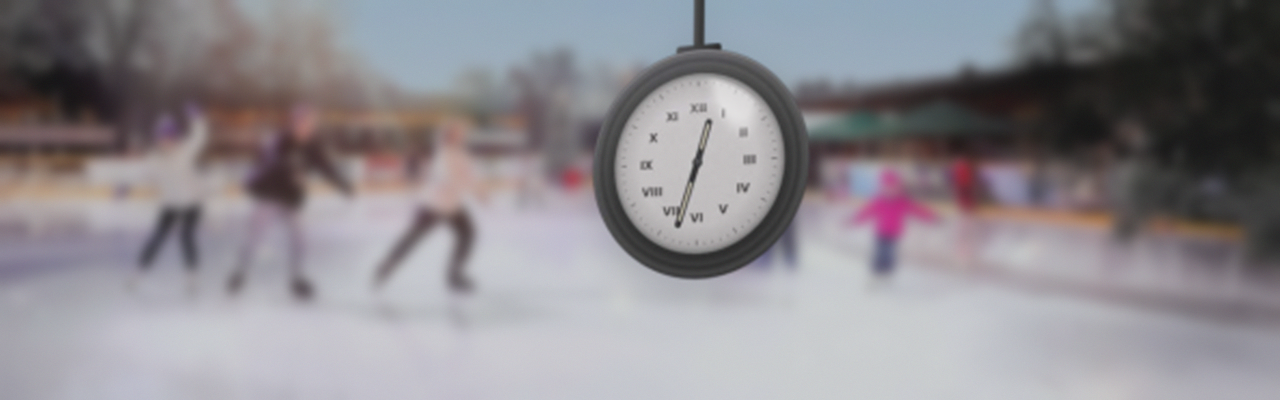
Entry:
12 h 33 min
